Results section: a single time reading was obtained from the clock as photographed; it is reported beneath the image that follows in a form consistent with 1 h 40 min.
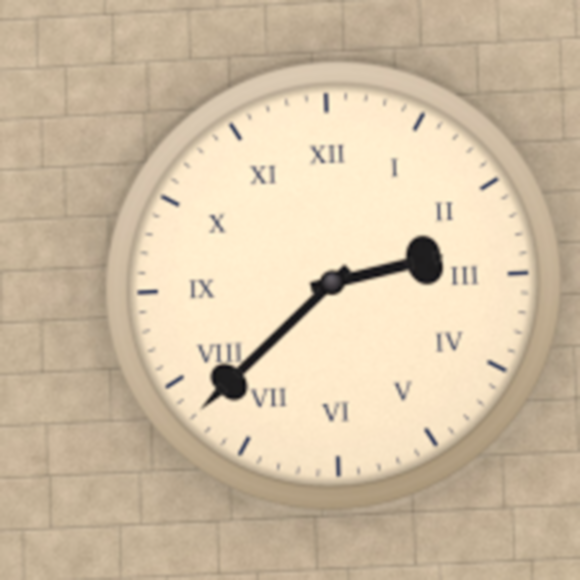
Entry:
2 h 38 min
